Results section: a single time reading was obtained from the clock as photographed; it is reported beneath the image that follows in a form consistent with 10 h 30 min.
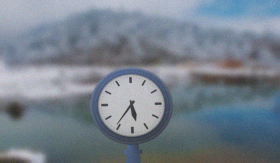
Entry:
5 h 36 min
